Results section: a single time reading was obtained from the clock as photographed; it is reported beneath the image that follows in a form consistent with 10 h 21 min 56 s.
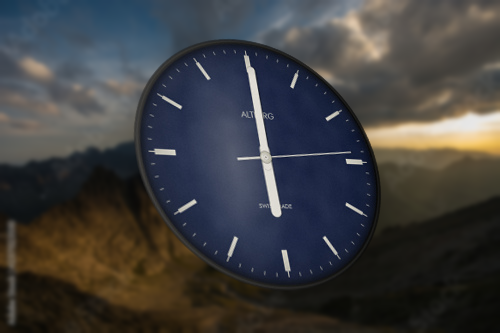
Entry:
6 h 00 min 14 s
